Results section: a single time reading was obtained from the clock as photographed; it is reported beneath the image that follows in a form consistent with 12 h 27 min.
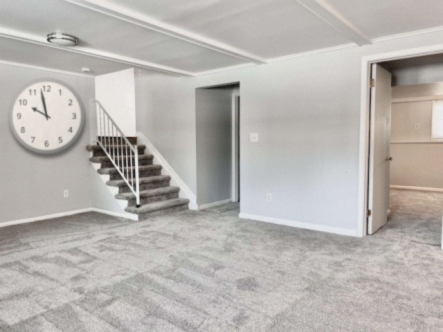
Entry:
9 h 58 min
